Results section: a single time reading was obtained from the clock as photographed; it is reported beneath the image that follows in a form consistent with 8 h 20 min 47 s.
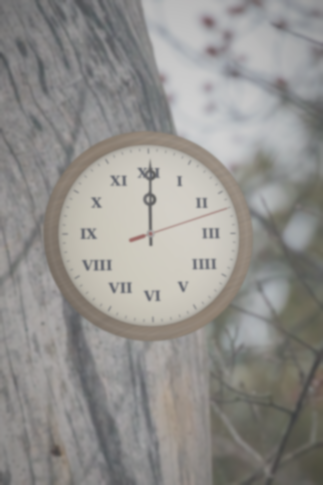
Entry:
12 h 00 min 12 s
